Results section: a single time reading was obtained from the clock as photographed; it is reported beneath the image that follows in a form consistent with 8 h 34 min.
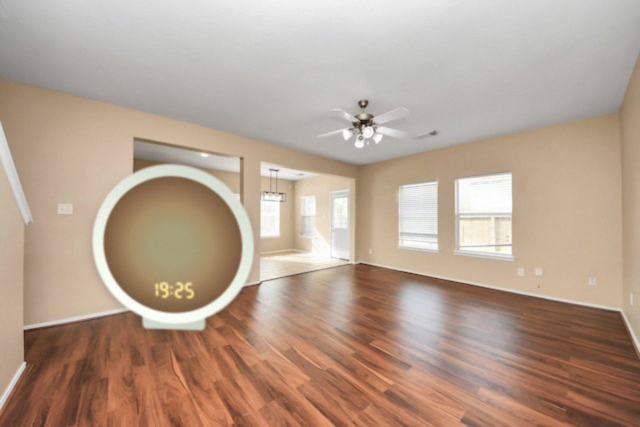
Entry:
19 h 25 min
